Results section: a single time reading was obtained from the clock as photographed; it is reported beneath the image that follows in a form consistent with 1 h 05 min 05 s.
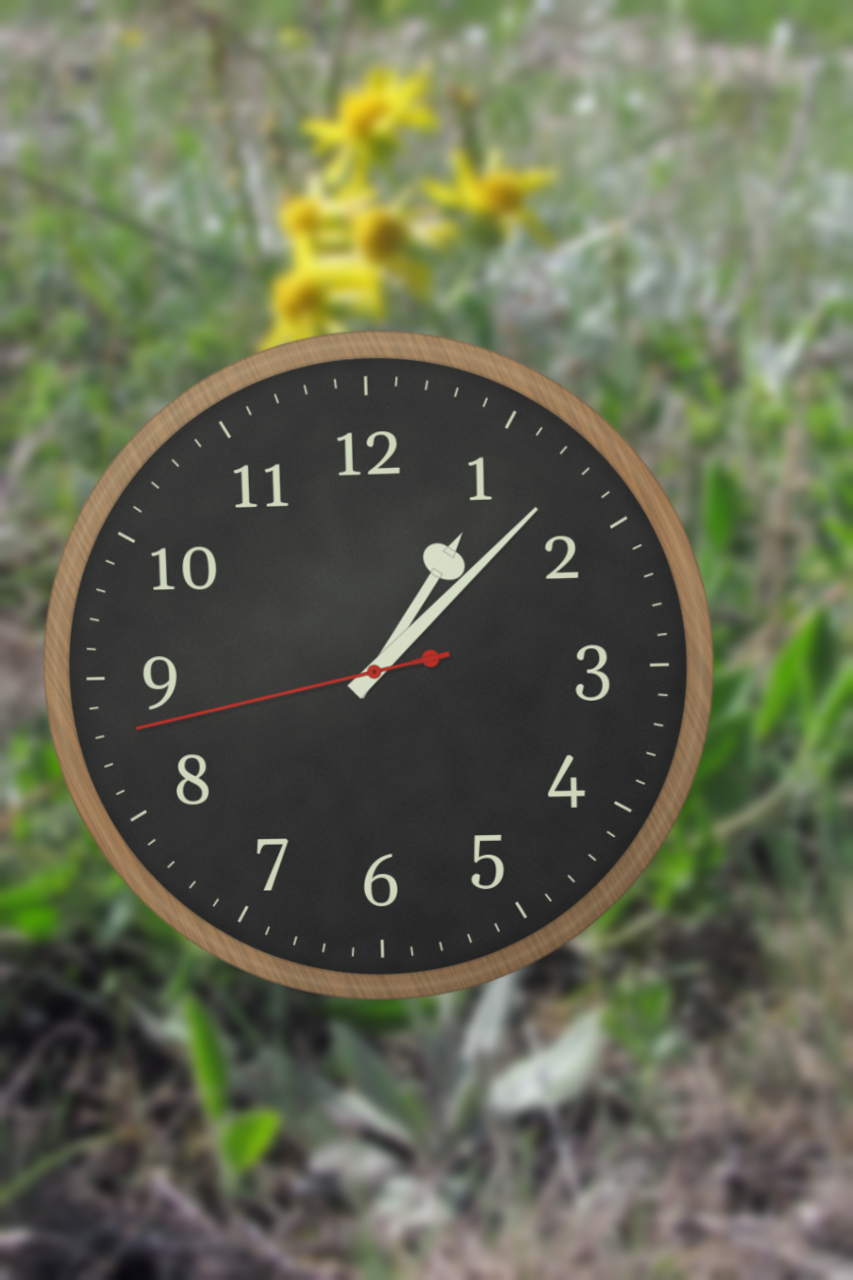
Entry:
1 h 07 min 43 s
